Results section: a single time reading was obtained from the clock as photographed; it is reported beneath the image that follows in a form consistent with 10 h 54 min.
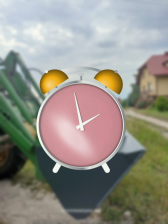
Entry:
1 h 58 min
